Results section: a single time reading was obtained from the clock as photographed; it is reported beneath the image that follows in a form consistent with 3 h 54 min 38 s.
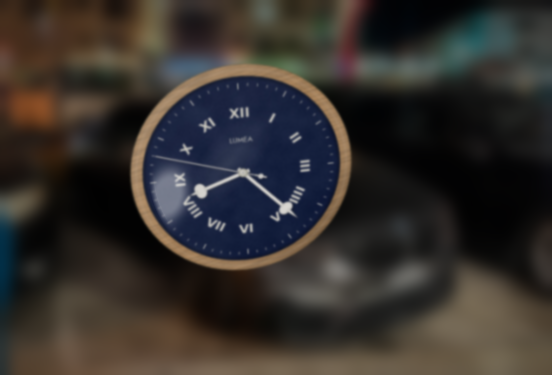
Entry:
8 h 22 min 48 s
